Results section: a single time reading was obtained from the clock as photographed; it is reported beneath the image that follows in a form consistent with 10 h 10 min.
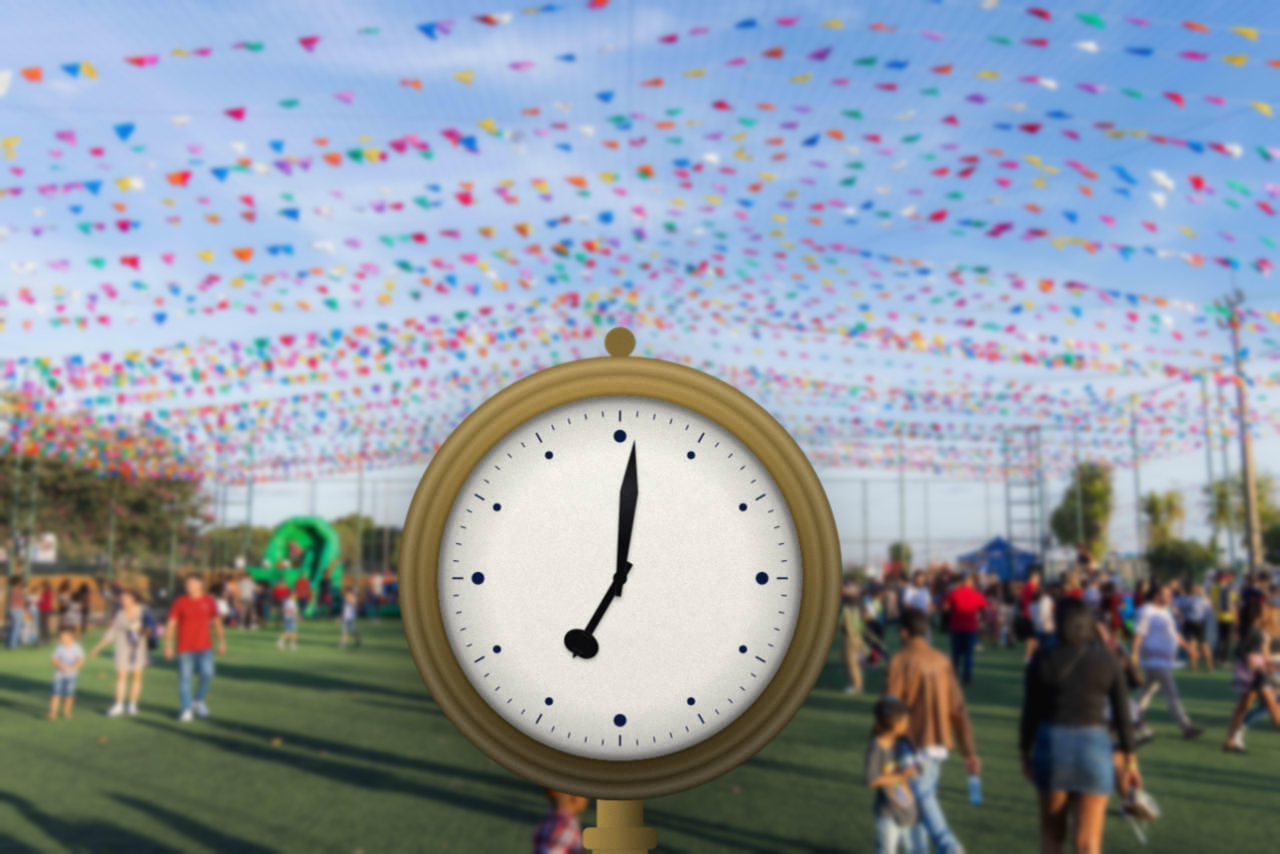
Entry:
7 h 01 min
